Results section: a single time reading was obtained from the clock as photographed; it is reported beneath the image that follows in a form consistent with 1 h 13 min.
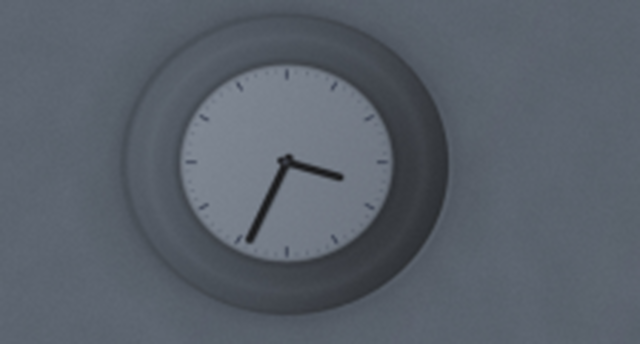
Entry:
3 h 34 min
